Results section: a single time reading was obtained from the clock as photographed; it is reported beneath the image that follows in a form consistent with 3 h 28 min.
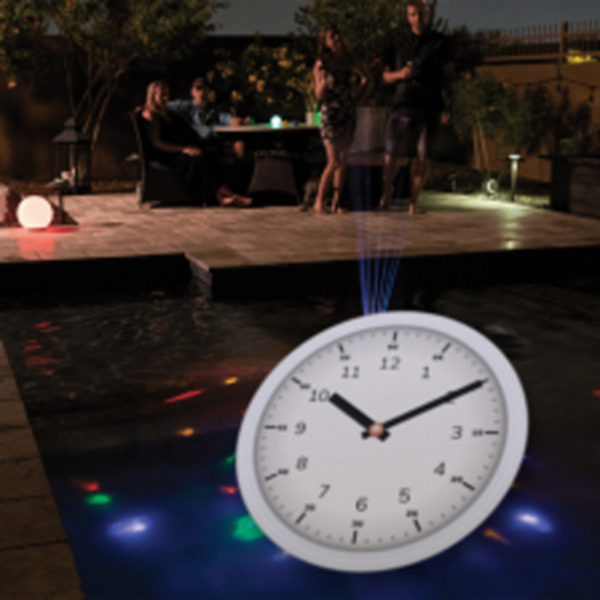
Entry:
10 h 10 min
